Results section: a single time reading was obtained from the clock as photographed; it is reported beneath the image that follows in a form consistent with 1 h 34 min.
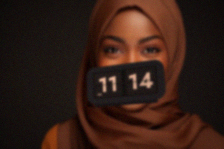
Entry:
11 h 14 min
